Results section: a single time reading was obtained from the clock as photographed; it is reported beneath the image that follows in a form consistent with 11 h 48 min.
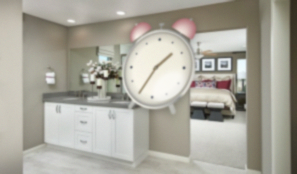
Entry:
1 h 35 min
